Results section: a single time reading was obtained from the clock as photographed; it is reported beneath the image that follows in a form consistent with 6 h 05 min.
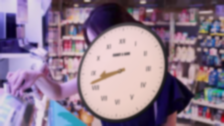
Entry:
8 h 42 min
